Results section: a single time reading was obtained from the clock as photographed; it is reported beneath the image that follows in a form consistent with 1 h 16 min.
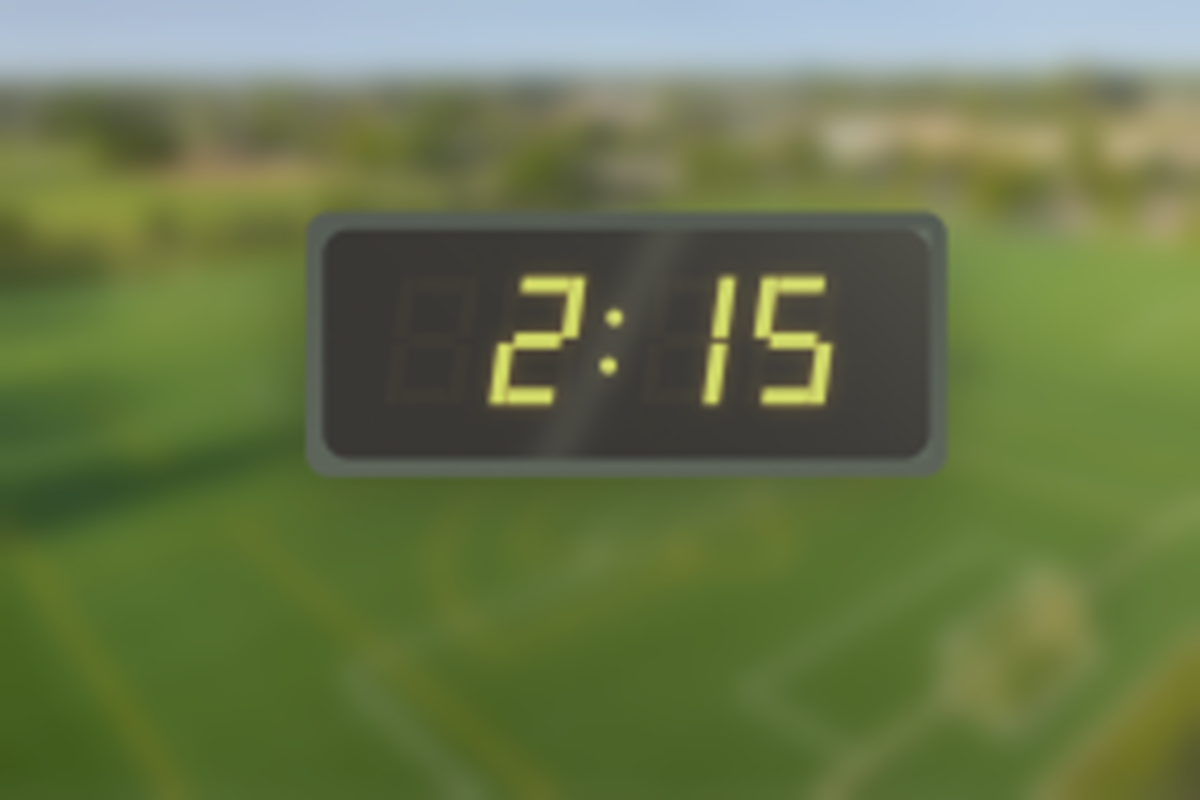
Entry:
2 h 15 min
